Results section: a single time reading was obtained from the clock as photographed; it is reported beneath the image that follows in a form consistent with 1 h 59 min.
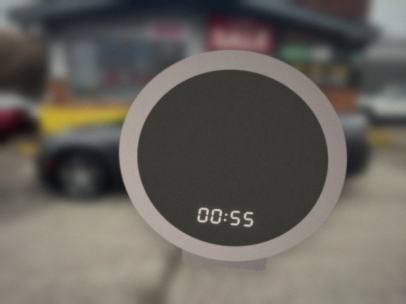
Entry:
0 h 55 min
